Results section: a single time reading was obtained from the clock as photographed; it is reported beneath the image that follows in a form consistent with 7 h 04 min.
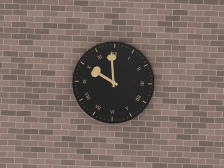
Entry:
9 h 59 min
